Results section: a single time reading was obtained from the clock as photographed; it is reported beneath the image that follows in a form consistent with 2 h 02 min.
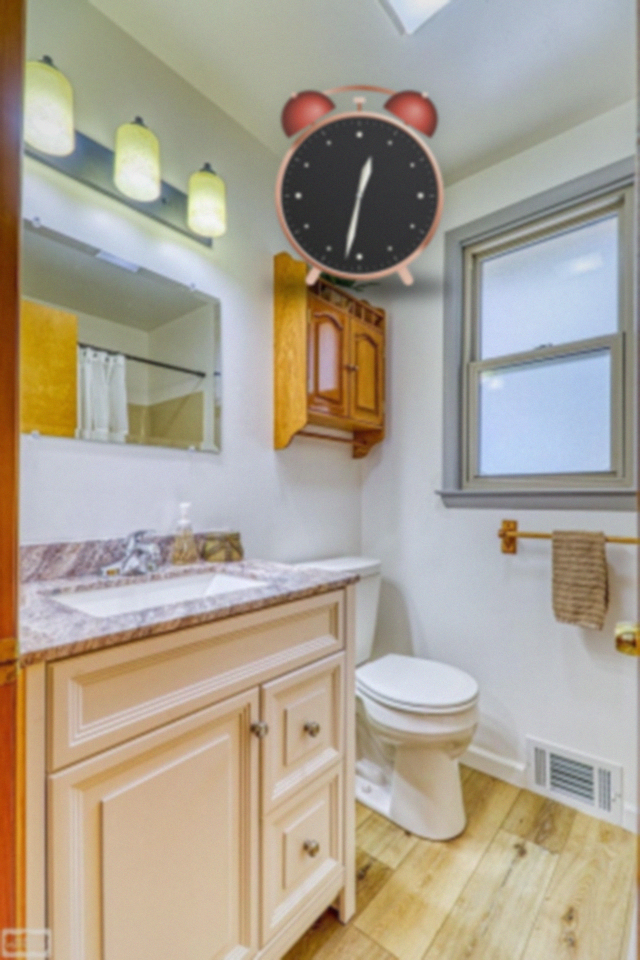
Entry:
12 h 32 min
